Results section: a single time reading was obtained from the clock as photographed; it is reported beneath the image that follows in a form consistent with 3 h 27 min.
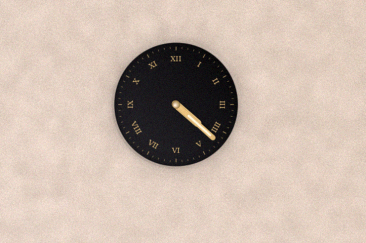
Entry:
4 h 22 min
